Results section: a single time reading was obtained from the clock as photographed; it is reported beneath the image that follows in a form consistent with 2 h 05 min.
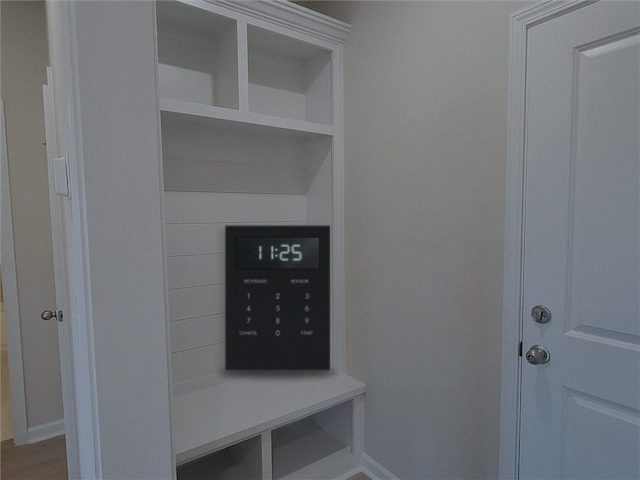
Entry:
11 h 25 min
